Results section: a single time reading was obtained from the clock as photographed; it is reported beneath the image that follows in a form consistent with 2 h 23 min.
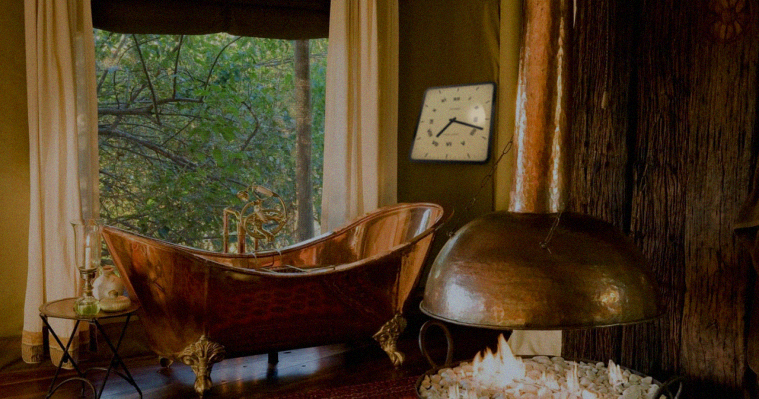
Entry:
7 h 18 min
